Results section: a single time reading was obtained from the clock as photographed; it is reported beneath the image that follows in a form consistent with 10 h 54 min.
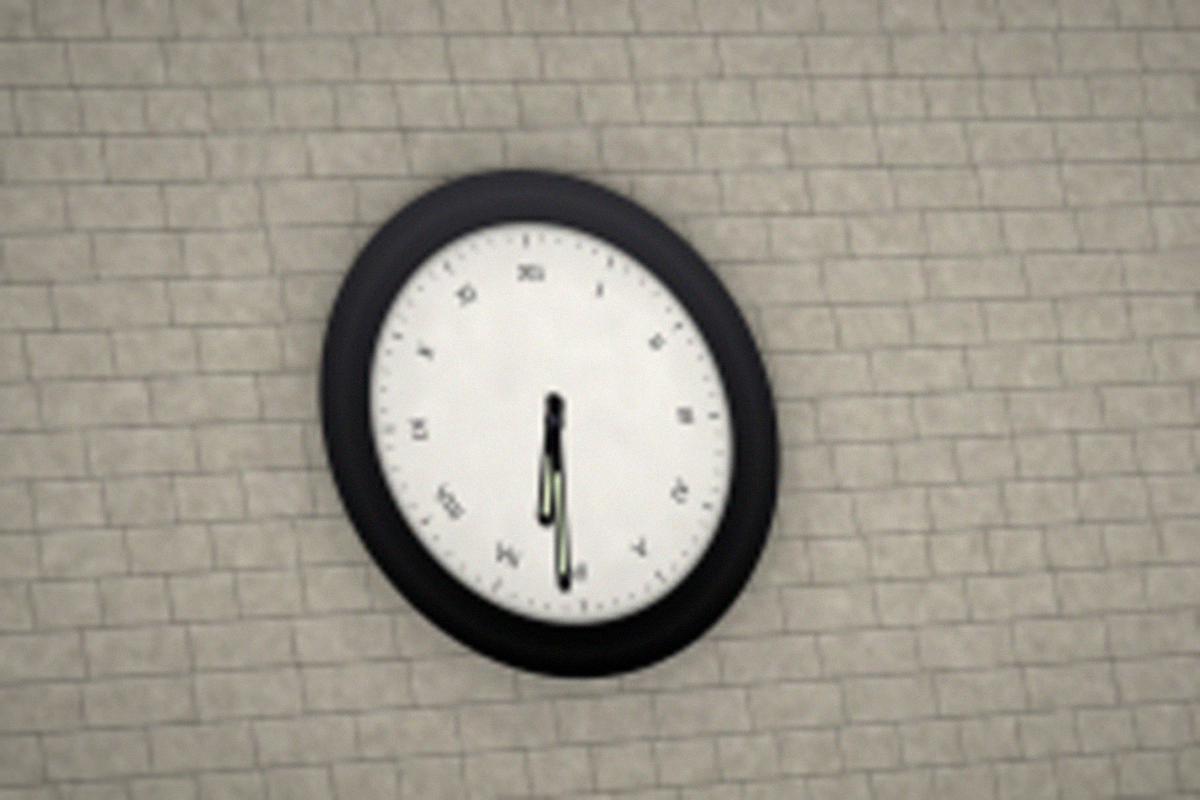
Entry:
6 h 31 min
